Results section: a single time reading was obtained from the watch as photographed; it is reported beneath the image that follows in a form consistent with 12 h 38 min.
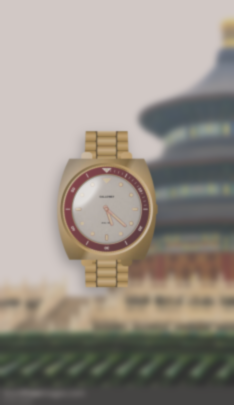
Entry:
5 h 22 min
